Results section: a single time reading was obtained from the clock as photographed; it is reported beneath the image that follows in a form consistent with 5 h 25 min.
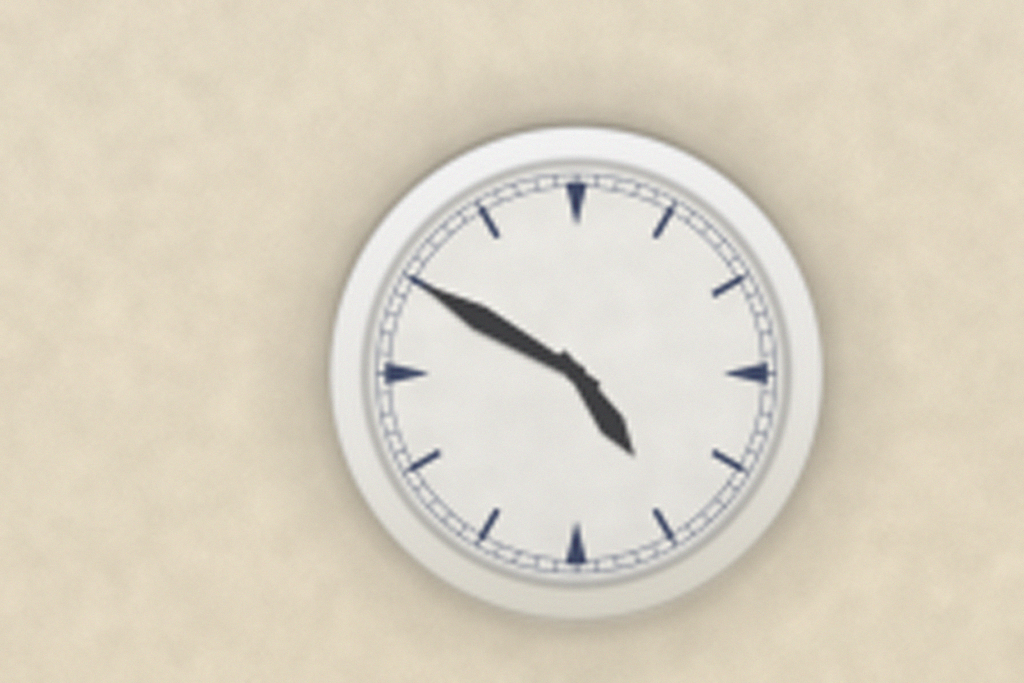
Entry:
4 h 50 min
